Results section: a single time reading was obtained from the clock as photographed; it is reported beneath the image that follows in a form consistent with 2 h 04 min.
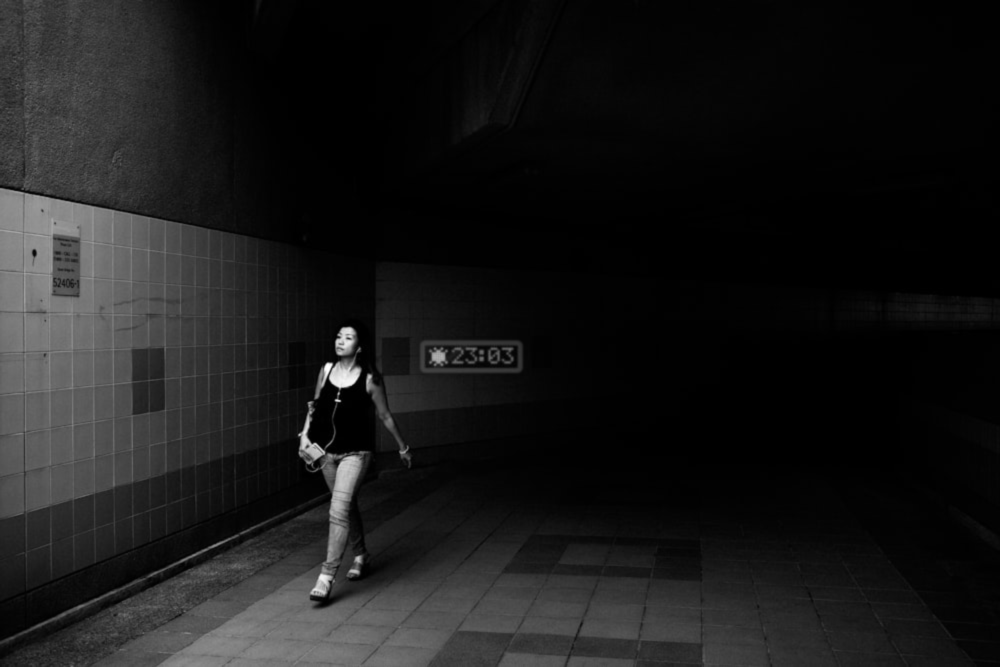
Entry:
23 h 03 min
